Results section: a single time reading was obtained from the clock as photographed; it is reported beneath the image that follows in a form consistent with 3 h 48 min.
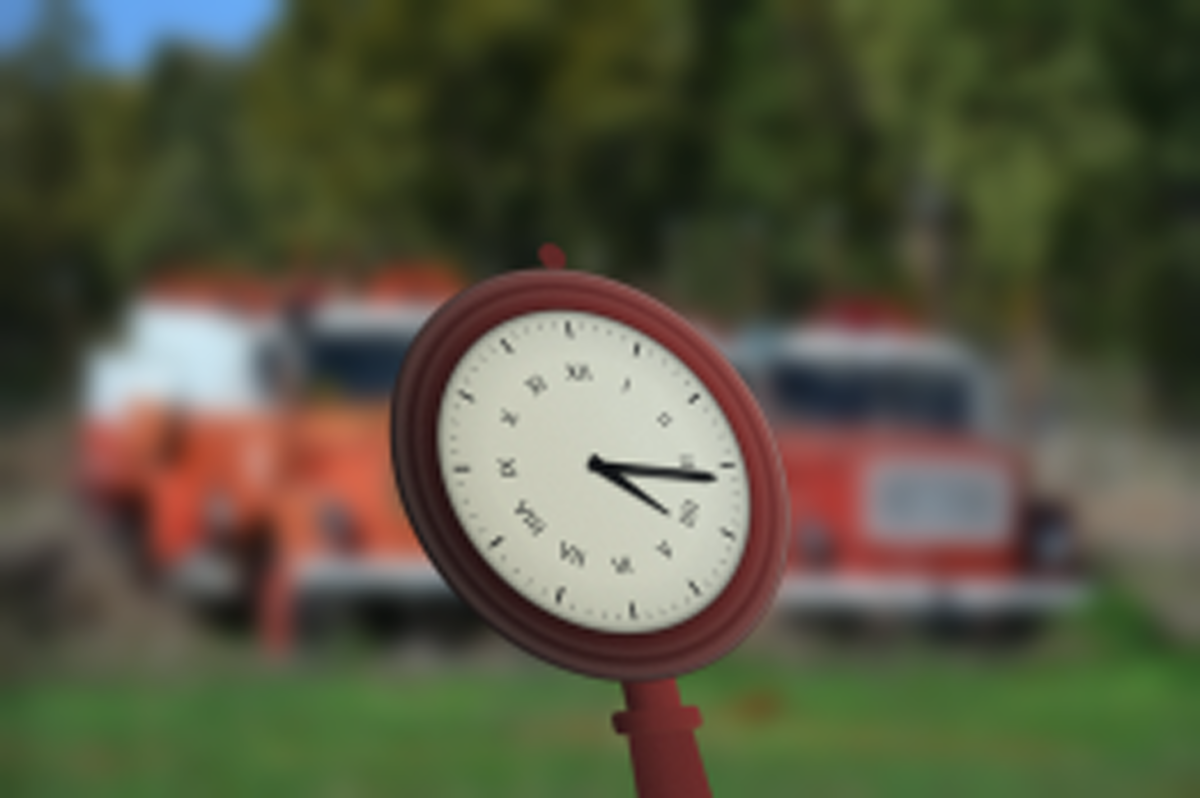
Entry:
4 h 16 min
